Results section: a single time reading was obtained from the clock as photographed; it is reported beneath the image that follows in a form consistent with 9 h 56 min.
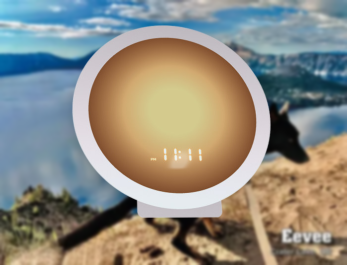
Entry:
11 h 11 min
